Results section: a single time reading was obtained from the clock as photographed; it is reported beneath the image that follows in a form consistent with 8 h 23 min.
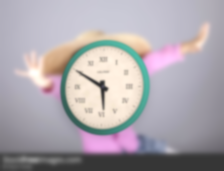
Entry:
5 h 50 min
